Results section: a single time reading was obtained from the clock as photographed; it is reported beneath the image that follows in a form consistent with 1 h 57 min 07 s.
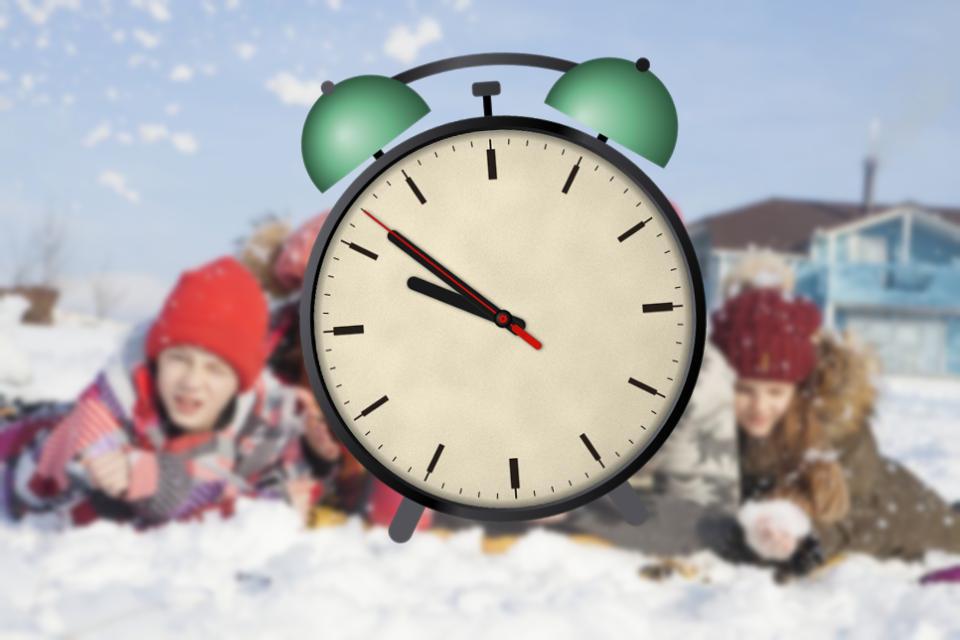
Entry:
9 h 51 min 52 s
